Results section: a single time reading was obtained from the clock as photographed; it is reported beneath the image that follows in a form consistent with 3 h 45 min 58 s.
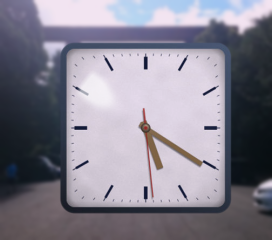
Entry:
5 h 20 min 29 s
